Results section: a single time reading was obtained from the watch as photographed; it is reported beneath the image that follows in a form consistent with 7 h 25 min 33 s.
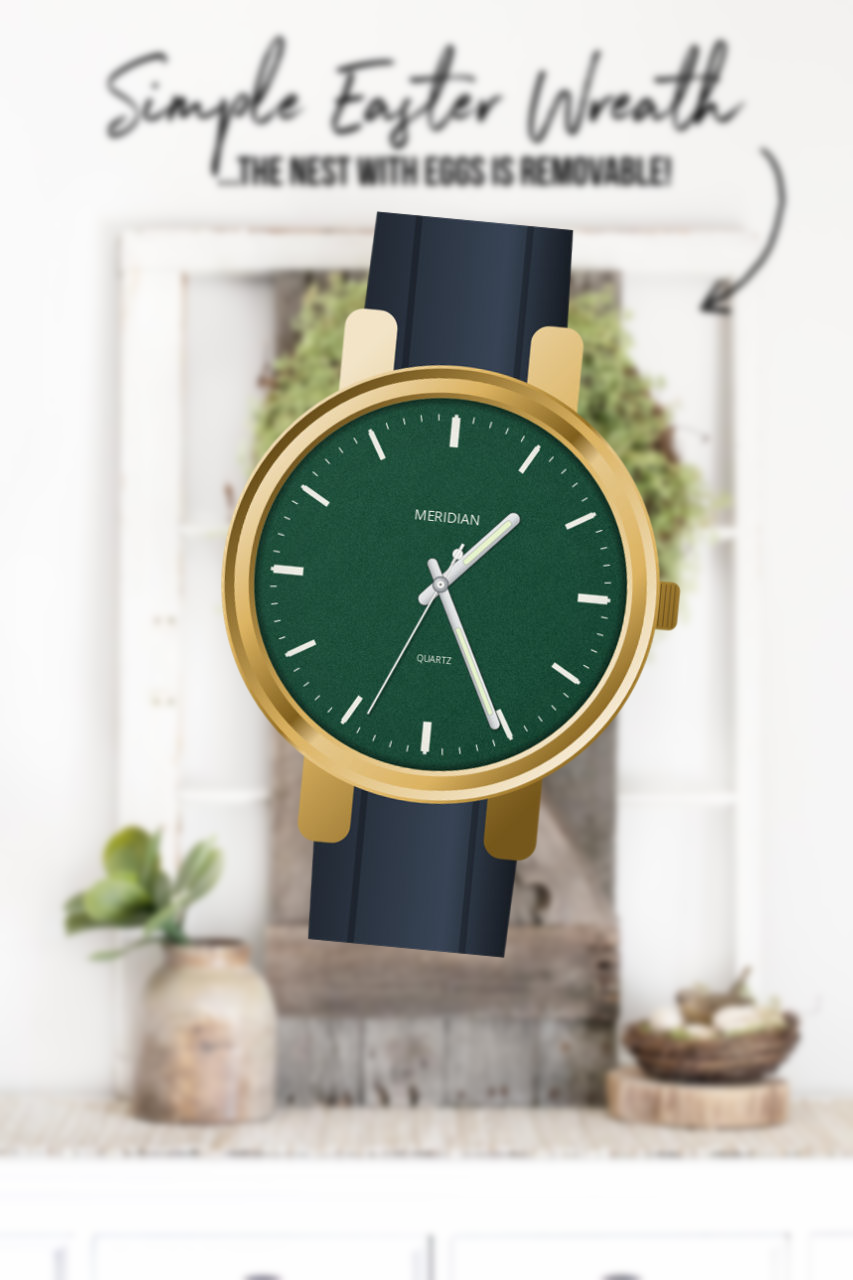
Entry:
1 h 25 min 34 s
